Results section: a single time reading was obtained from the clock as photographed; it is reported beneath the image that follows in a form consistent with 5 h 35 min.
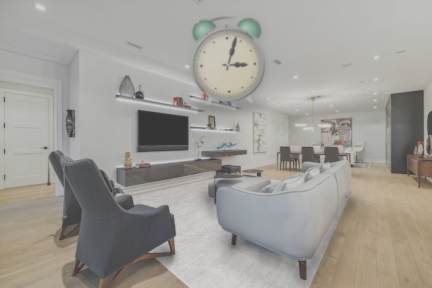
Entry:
3 h 03 min
